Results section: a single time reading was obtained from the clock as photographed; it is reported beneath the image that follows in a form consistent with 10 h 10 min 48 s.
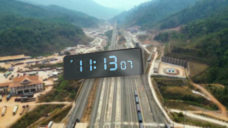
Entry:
11 h 13 min 07 s
